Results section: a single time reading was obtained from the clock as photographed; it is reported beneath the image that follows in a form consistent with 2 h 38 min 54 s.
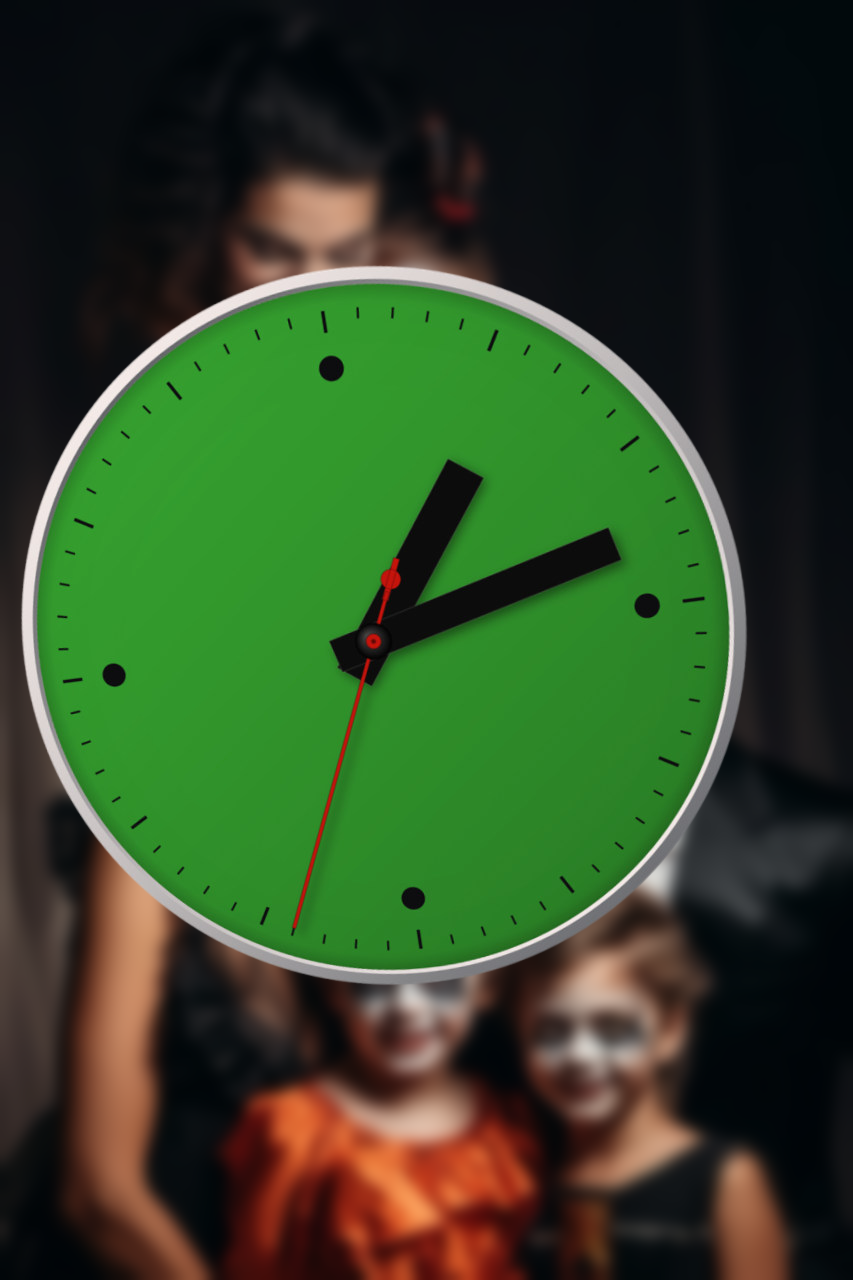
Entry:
1 h 12 min 34 s
